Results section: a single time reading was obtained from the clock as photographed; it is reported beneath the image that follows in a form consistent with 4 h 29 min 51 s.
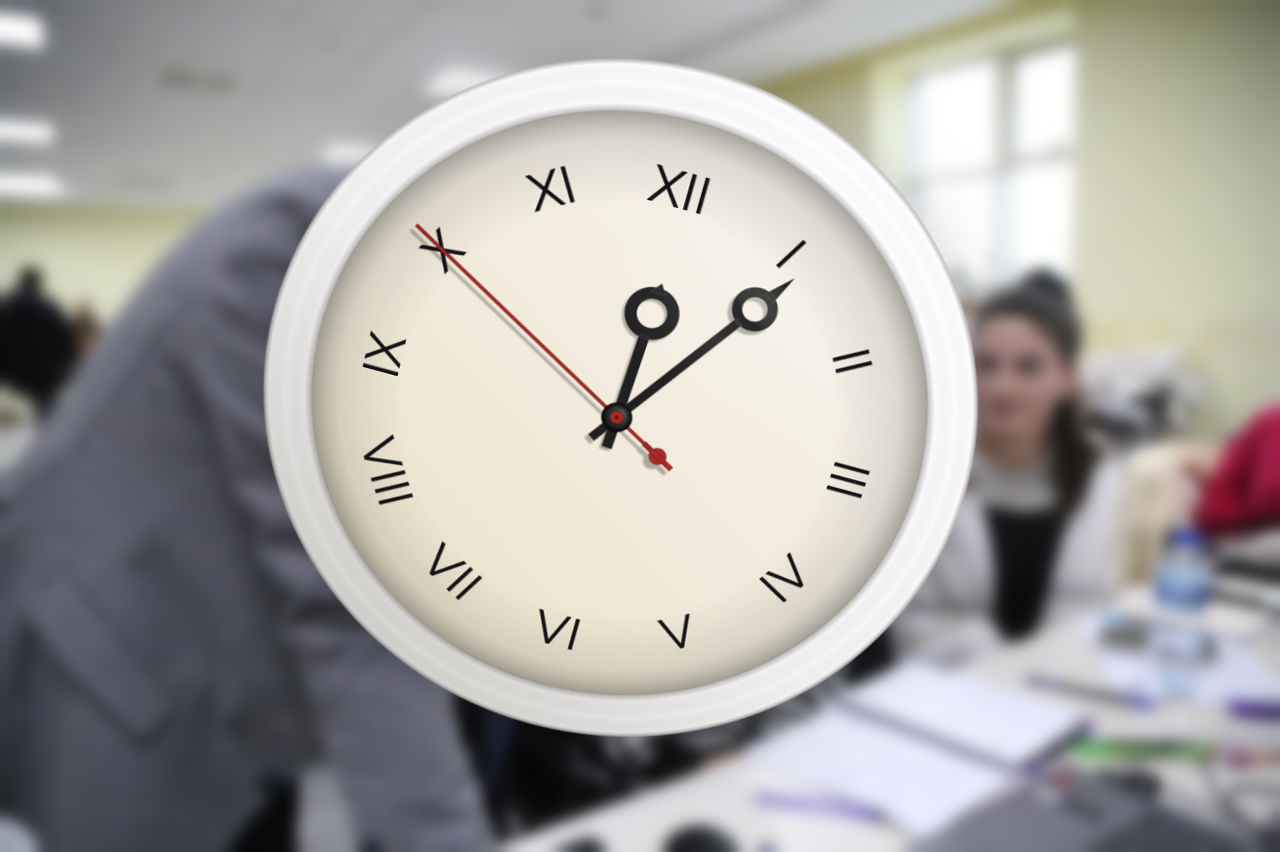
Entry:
12 h 05 min 50 s
